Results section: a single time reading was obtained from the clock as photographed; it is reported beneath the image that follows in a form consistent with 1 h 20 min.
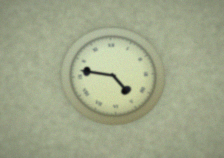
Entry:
4 h 47 min
